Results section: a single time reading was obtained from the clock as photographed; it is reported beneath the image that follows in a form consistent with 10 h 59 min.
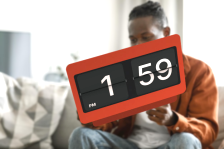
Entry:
1 h 59 min
